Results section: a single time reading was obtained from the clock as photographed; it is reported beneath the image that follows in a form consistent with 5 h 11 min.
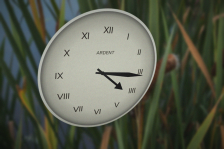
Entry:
4 h 16 min
